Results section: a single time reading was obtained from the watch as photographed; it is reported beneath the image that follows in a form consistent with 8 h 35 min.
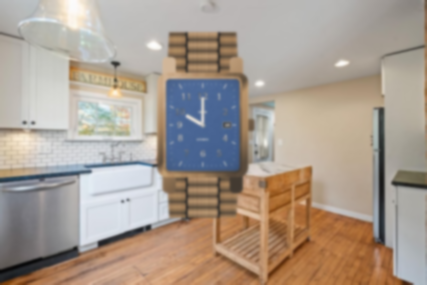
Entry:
10 h 00 min
